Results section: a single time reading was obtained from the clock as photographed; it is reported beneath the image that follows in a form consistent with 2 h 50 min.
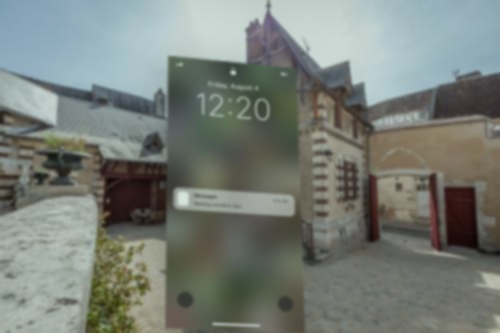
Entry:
12 h 20 min
